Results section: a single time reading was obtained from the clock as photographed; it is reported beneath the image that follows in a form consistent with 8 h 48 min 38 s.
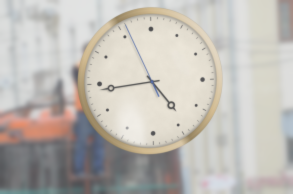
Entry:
4 h 43 min 56 s
